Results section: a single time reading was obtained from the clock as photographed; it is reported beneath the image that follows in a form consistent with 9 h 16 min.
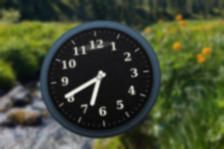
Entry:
6 h 41 min
